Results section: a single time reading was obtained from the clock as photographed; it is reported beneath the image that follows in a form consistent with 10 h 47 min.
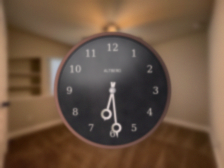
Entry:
6 h 29 min
